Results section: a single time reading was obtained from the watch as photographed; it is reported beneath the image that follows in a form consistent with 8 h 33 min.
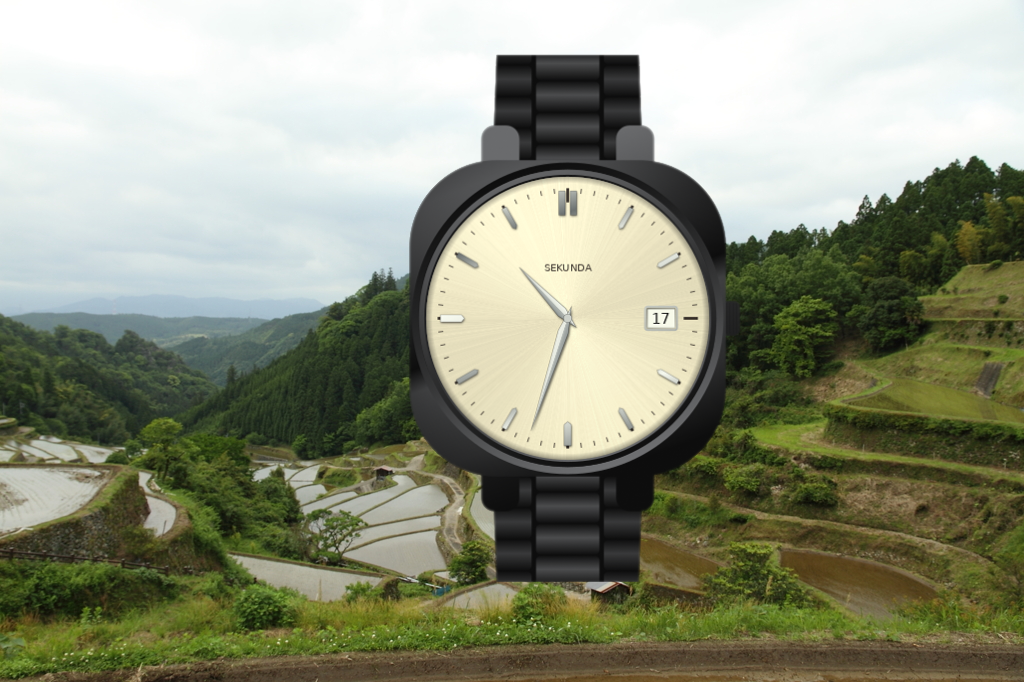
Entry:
10 h 33 min
